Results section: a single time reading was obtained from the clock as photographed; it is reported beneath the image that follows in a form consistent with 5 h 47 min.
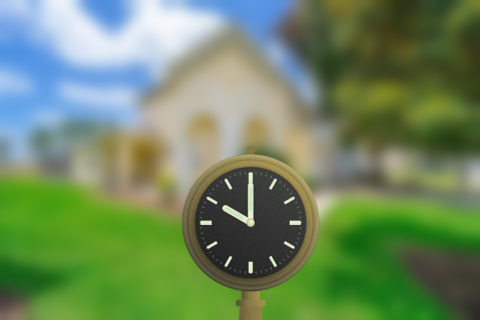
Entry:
10 h 00 min
